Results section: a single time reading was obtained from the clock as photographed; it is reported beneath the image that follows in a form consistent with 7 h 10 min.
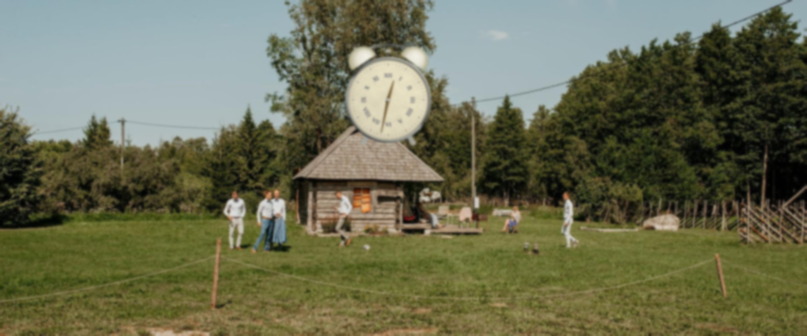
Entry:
12 h 32 min
